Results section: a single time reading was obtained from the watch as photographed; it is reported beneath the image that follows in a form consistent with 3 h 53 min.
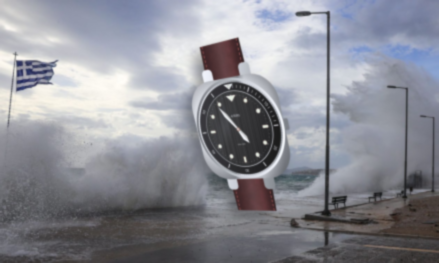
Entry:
4 h 54 min
